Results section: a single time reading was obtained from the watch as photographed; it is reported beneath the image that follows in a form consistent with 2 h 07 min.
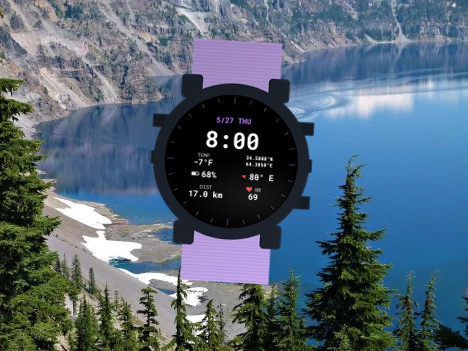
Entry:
8 h 00 min
